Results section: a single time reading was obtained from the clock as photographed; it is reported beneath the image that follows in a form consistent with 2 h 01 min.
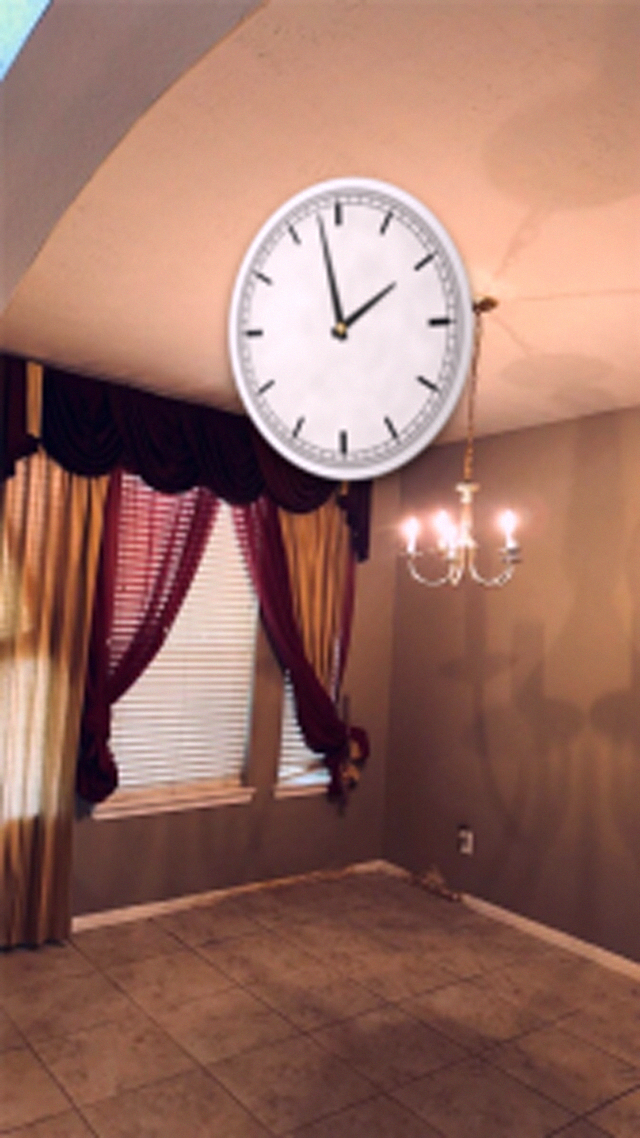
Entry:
1 h 58 min
